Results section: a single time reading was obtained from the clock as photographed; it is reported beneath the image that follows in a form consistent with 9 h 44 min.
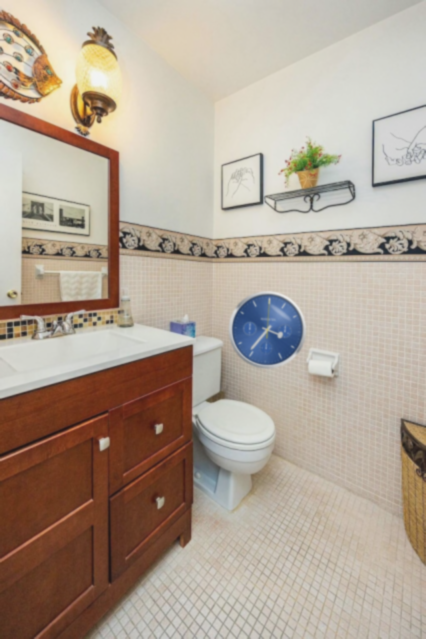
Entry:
3 h 36 min
